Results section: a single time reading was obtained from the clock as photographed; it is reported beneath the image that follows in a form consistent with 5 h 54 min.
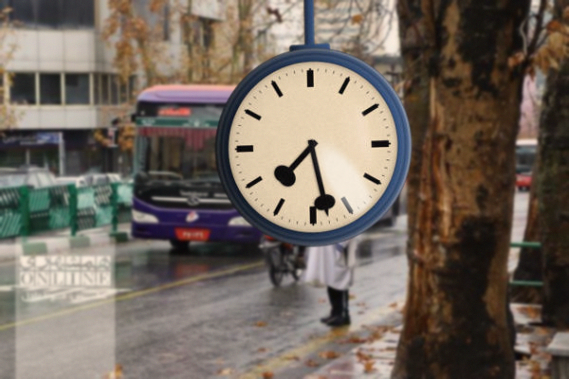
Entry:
7 h 28 min
